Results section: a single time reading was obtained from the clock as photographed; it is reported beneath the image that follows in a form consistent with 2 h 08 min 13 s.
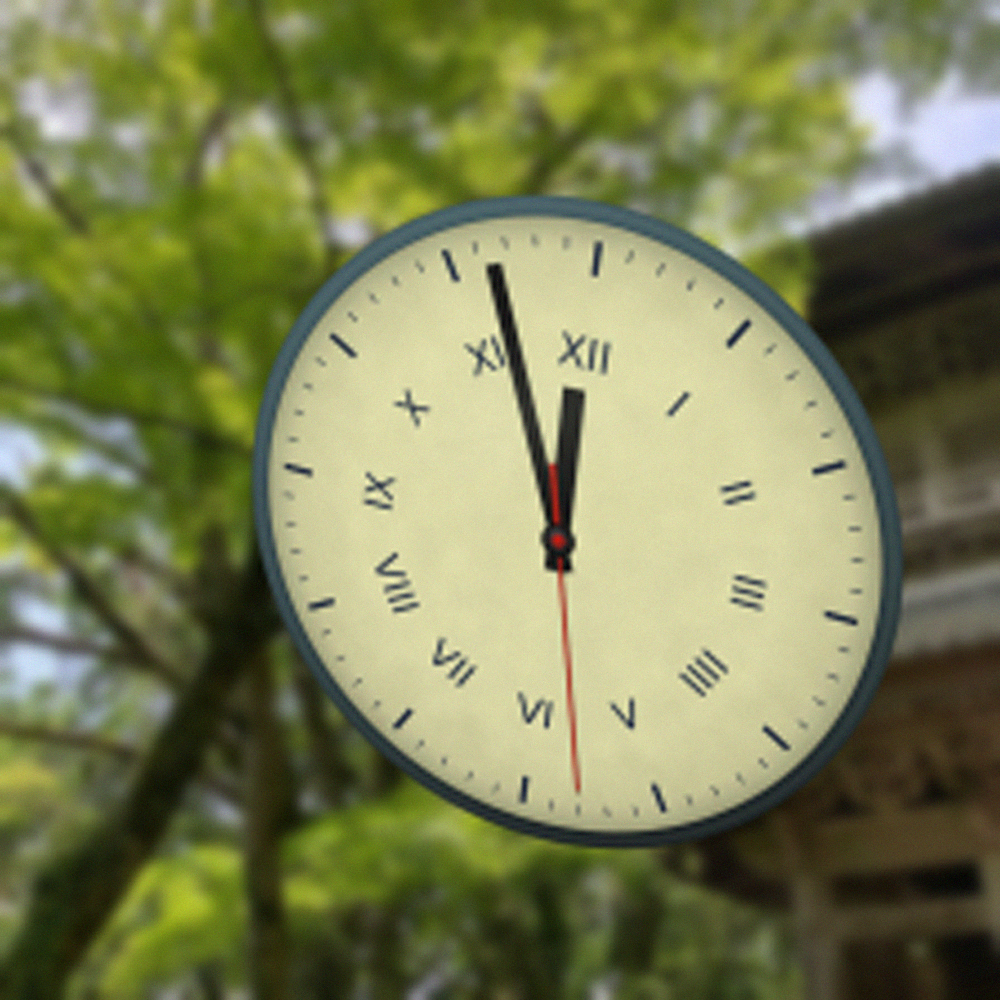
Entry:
11 h 56 min 28 s
